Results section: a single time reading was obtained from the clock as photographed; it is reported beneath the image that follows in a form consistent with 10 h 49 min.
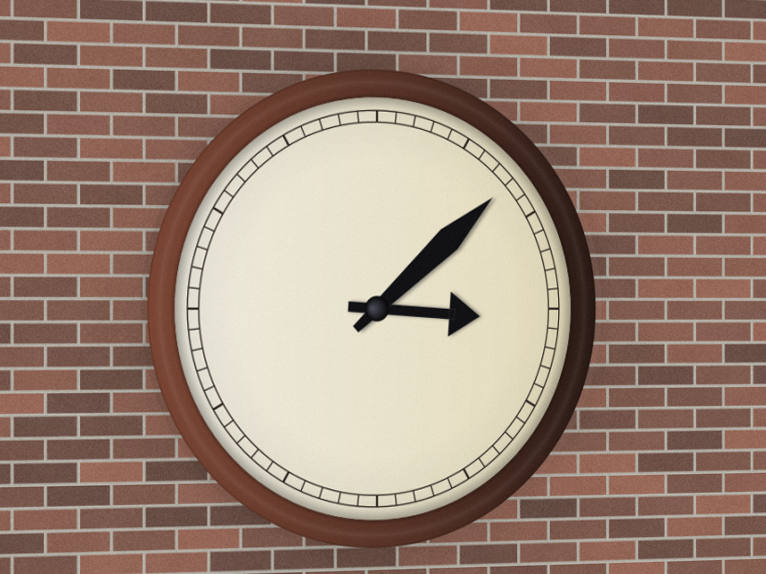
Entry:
3 h 08 min
